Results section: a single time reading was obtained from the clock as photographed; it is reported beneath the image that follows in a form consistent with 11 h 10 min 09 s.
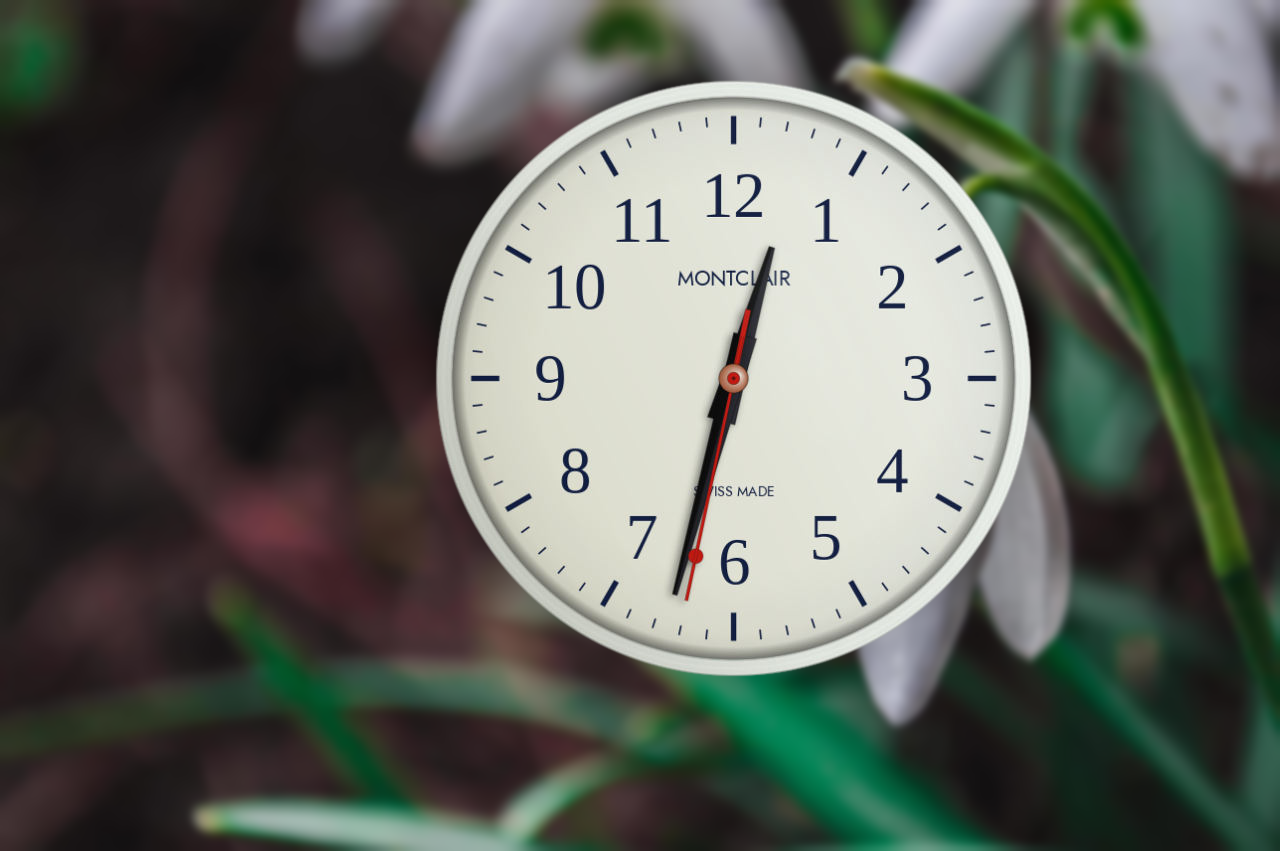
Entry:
12 h 32 min 32 s
